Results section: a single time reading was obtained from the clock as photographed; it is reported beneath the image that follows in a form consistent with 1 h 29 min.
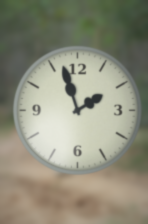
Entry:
1 h 57 min
